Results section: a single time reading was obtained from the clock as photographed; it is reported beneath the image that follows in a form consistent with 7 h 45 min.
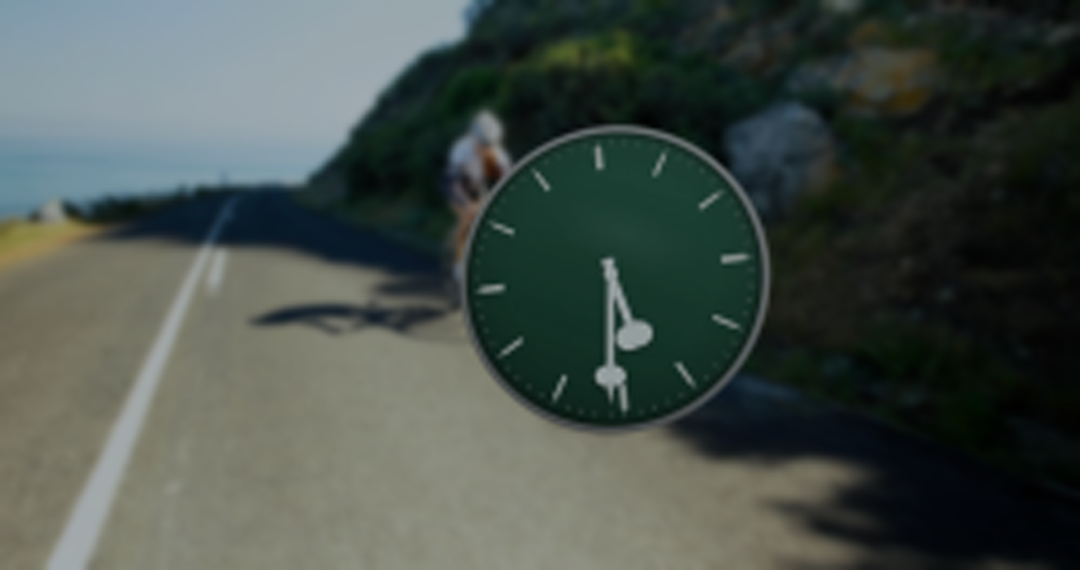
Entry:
5 h 31 min
